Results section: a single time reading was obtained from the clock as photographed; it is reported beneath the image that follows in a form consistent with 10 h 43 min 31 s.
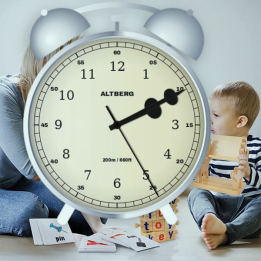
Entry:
2 h 10 min 25 s
